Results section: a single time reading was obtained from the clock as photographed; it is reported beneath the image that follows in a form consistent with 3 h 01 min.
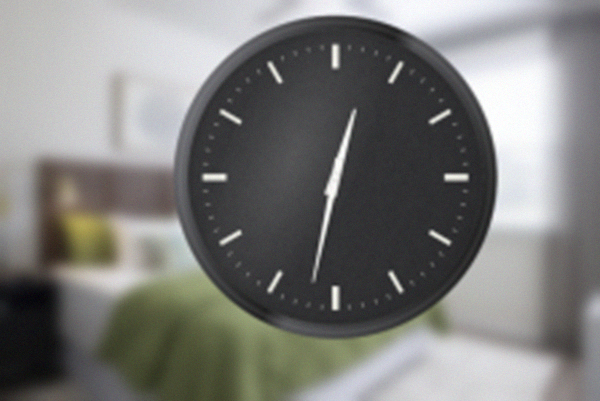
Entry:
12 h 32 min
